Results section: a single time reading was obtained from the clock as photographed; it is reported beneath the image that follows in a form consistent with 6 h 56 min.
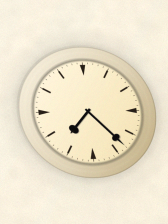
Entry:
7 h 23 min
